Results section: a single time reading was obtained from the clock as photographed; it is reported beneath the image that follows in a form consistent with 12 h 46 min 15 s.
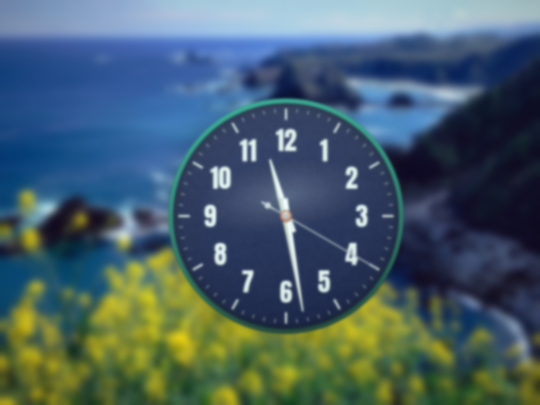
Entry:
11 h 28 min 20 s
